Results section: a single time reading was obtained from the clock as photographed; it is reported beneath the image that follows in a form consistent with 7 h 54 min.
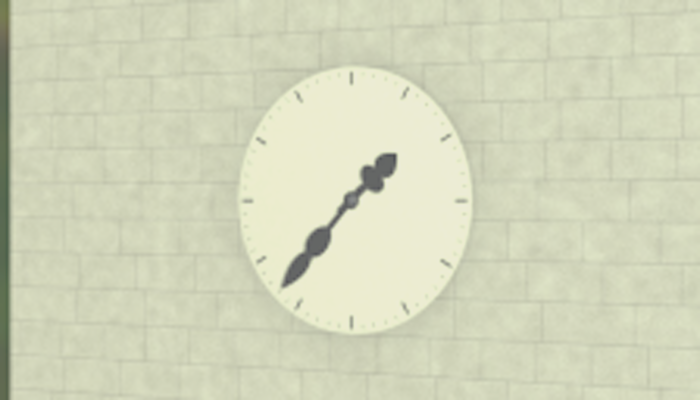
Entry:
1 h 37 min
